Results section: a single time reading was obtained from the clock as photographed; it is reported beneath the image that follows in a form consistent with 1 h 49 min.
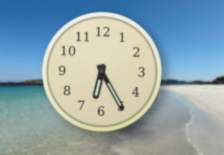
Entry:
6 h 25 min
